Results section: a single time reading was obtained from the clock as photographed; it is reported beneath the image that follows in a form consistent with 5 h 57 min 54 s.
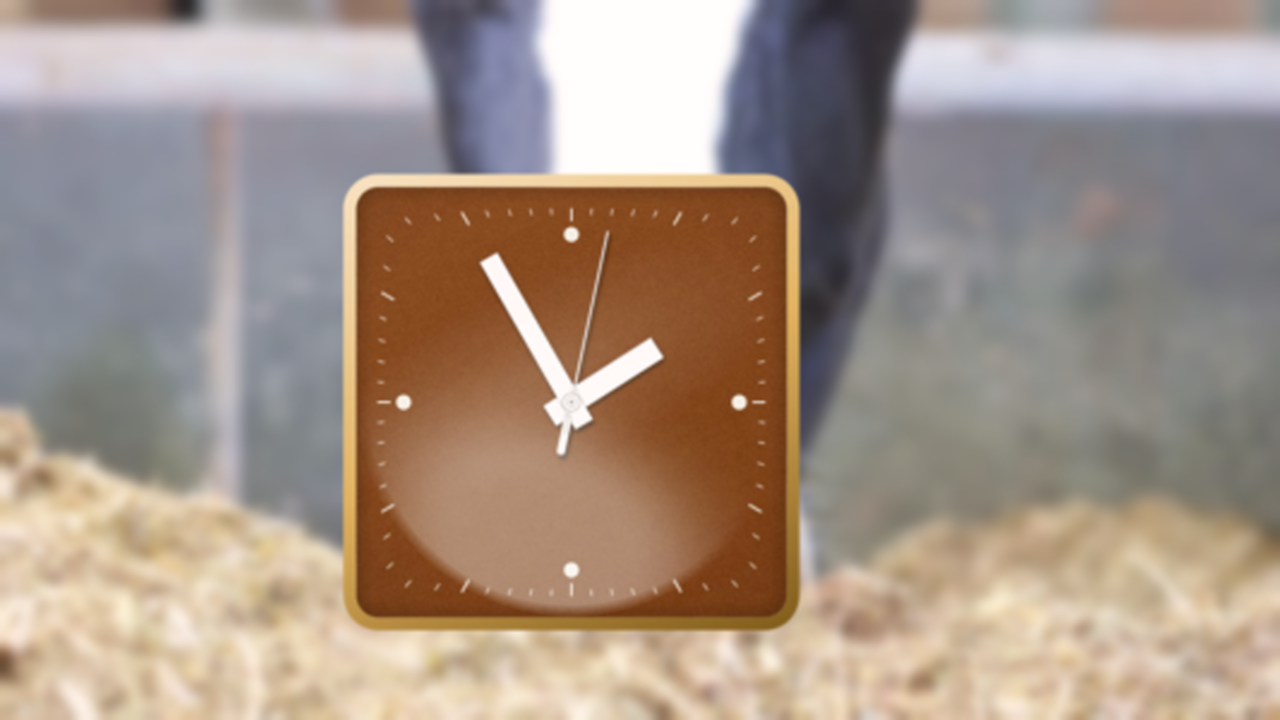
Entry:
1 h 55 min 02 s
